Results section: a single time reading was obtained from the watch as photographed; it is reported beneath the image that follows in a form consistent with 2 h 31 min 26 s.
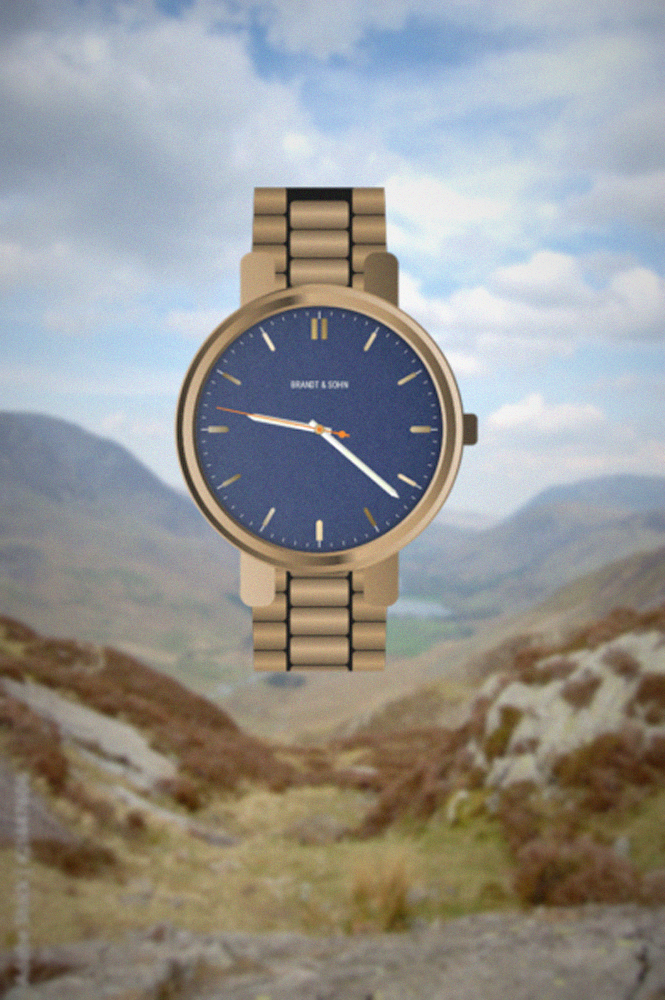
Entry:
9 h 21 min 47 s
